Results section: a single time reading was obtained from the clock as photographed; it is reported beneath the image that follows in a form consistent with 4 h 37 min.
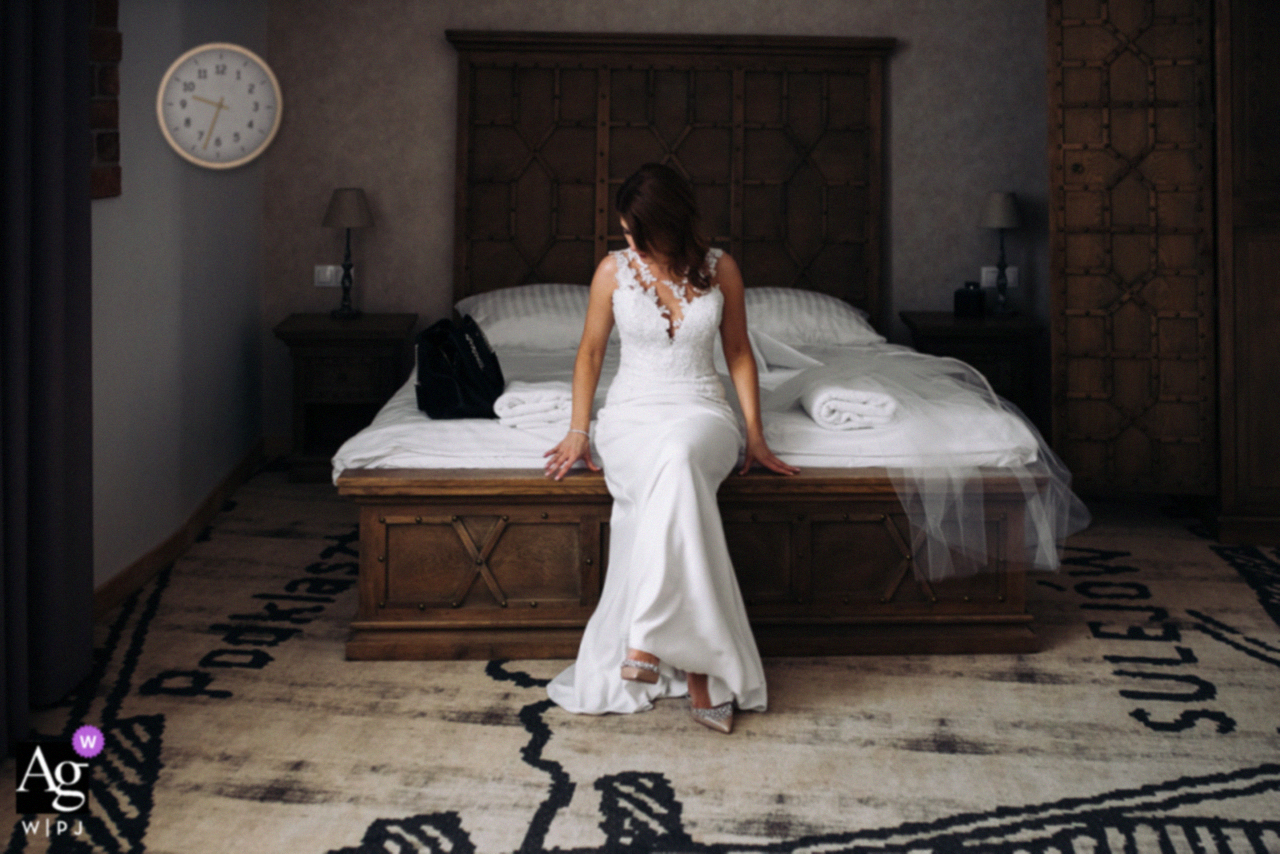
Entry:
9 h 33 min
